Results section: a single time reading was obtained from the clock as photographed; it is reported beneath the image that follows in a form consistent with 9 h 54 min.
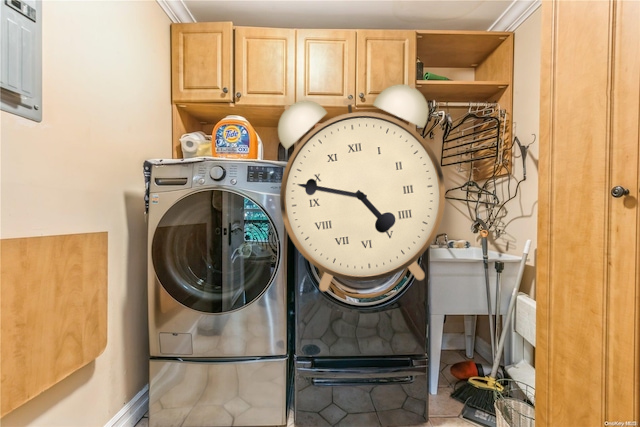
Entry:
4 h 48 min
